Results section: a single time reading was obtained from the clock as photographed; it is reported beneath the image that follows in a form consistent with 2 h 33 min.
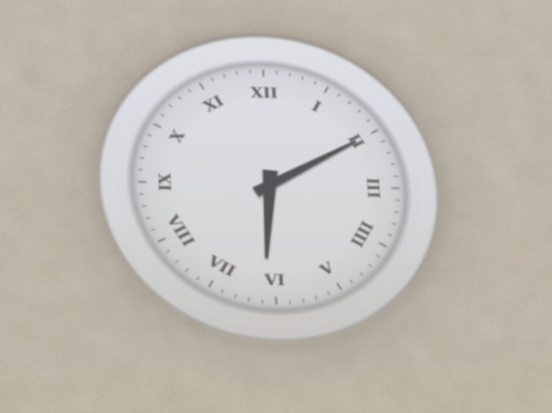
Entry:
6 h 10 min
